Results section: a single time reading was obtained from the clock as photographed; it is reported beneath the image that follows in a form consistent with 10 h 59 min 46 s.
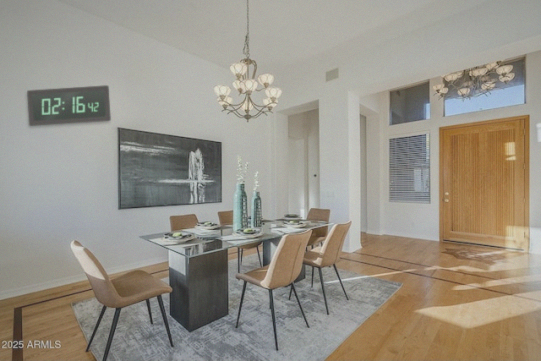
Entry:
2 h 16 min 42 s
